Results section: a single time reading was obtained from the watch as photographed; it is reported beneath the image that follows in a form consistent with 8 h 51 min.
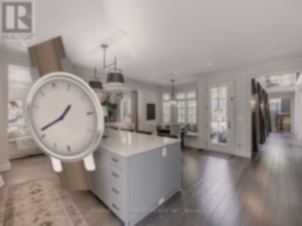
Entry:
1 h 42 min
